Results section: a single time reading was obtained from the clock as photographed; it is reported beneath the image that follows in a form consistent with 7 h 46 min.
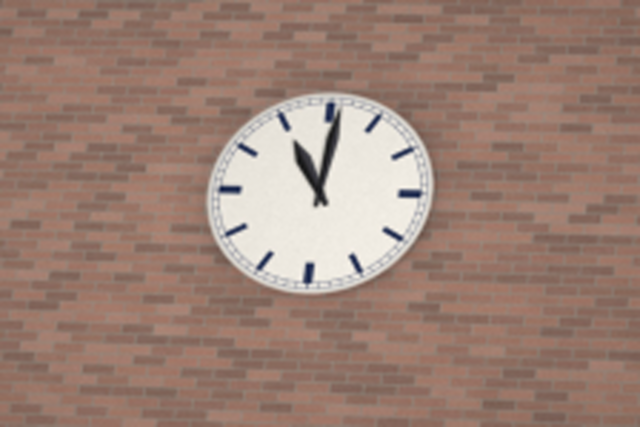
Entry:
11 h 01 min
